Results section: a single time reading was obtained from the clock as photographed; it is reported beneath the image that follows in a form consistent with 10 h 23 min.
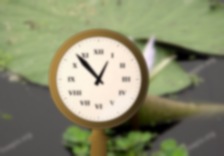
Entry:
12 h 53 min
